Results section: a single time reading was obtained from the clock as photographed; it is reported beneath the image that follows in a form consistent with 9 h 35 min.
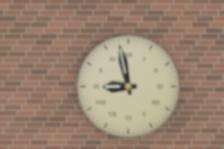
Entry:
8 h 58 min
